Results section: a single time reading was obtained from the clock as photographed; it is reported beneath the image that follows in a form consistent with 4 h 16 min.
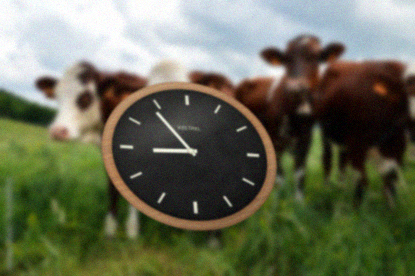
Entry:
8 h 54 min
